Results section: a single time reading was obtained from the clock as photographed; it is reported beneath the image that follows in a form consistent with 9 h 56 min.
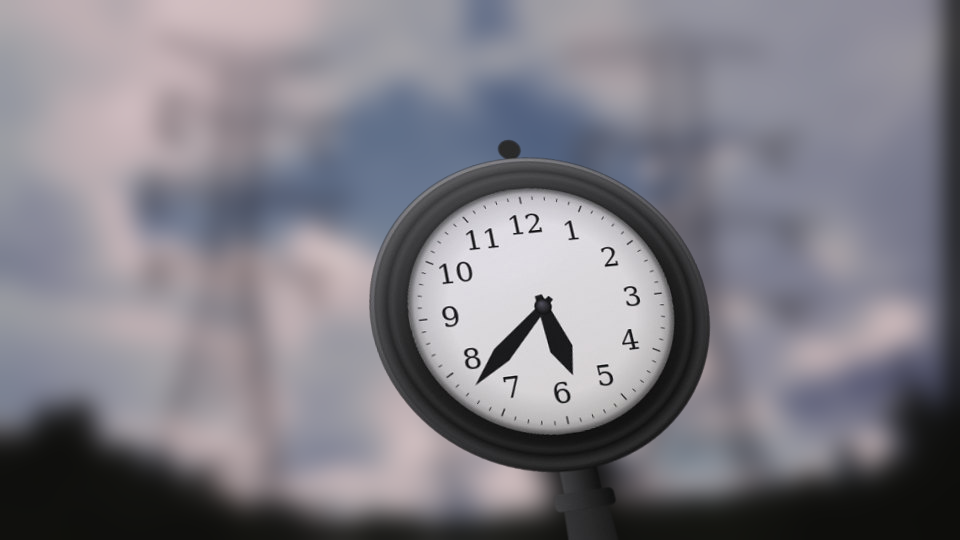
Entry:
5 h 38 min
